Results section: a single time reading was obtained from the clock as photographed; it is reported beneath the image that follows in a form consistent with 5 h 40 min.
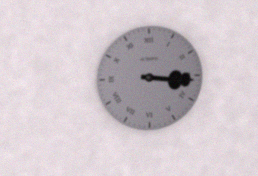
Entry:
3 h 16 min
